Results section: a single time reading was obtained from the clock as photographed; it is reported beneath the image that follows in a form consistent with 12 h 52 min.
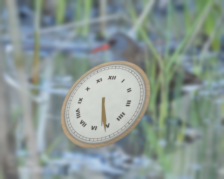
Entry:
5 h 26 min
